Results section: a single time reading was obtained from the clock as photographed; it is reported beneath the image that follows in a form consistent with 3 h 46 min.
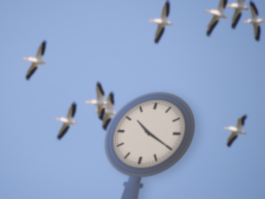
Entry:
10 h 20 min
